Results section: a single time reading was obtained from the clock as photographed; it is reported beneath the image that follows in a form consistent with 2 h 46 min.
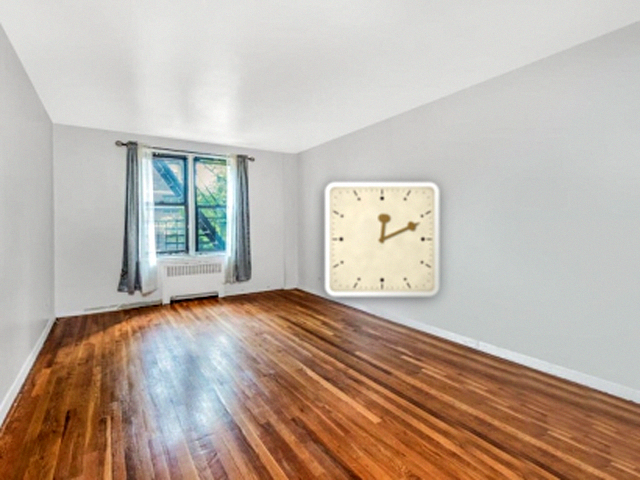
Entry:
12 h 11 min
